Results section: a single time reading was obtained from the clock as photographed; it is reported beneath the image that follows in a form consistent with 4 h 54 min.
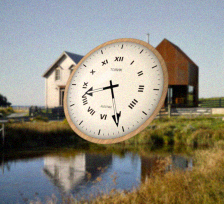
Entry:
8 h 26 min
